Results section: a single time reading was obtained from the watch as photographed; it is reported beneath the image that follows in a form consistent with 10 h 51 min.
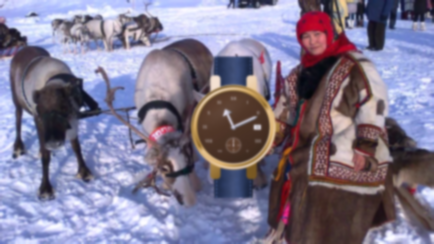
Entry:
11 h 11 min
